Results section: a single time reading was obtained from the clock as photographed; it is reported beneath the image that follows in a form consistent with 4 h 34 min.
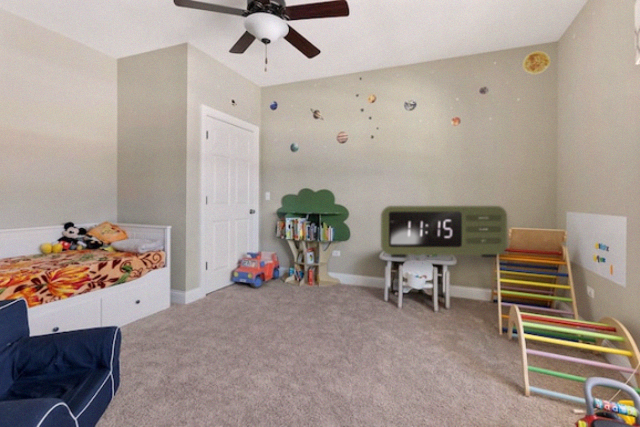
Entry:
11 h 15 min
